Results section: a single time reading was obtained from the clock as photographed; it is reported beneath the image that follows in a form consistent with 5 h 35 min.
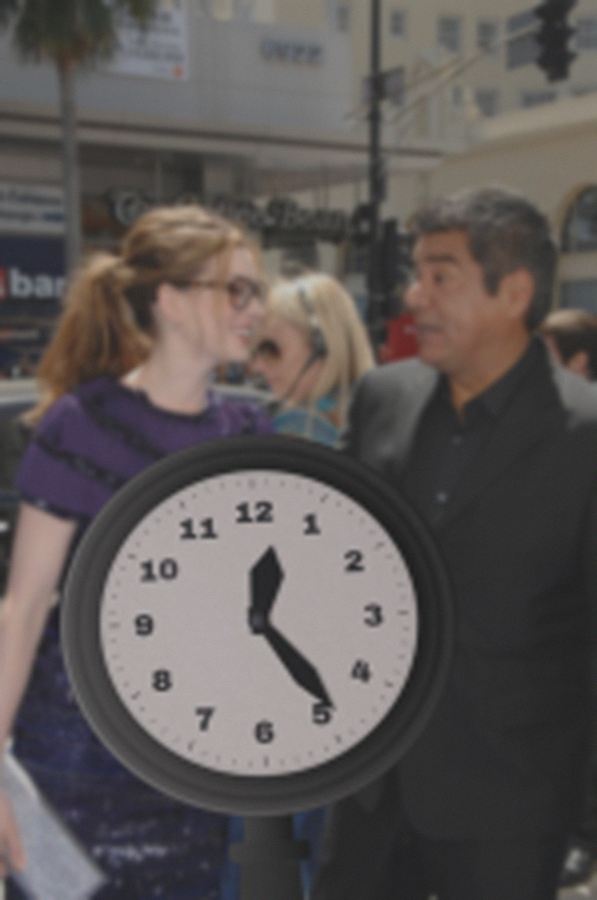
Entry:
12 h 24 min
